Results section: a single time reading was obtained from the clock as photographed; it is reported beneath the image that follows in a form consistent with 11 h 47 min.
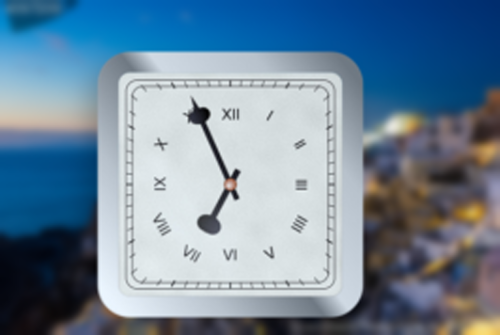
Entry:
6 h 56 min
